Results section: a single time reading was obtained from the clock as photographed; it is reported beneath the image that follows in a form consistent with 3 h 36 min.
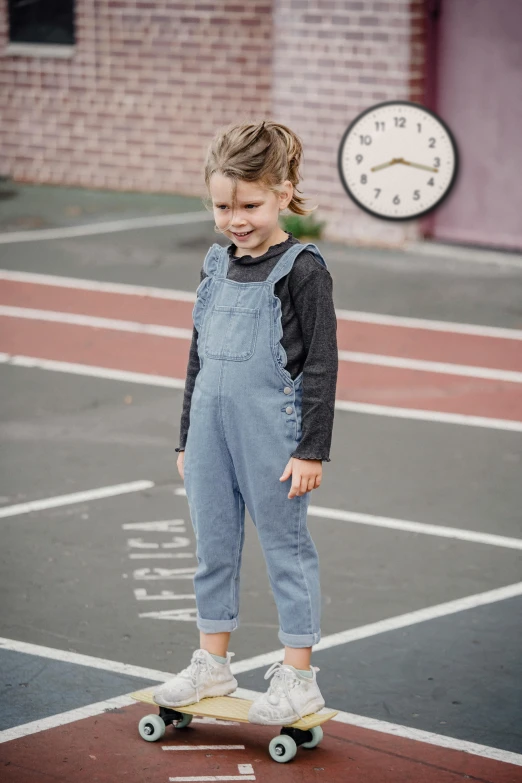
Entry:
8 h 17 min
